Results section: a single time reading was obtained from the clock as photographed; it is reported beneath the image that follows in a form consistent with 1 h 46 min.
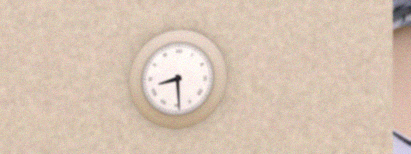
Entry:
8 h 29 min
